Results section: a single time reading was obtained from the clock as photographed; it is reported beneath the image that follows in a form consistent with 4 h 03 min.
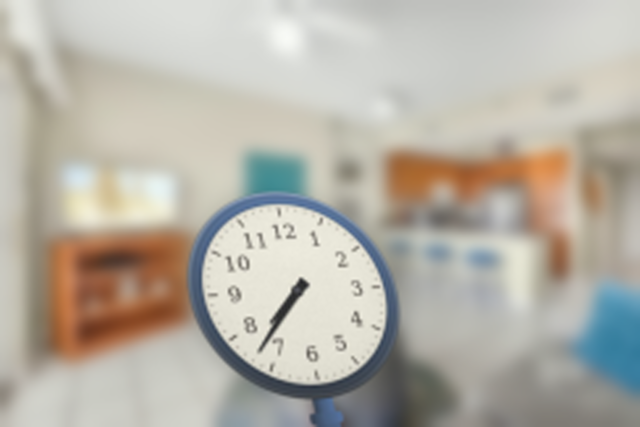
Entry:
7 h 37 min
